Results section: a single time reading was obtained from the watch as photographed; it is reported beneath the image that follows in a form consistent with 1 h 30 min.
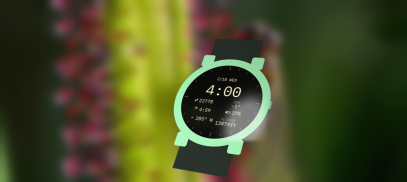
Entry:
4 h 00 min
